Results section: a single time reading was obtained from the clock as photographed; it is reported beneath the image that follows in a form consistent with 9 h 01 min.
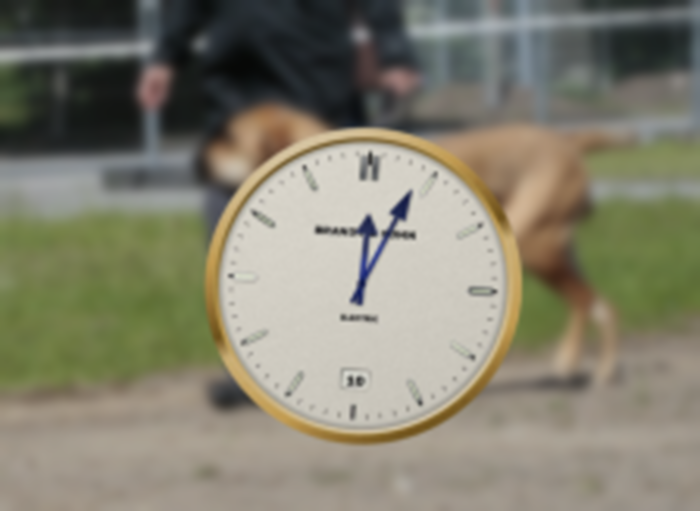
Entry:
12 h 04 min
